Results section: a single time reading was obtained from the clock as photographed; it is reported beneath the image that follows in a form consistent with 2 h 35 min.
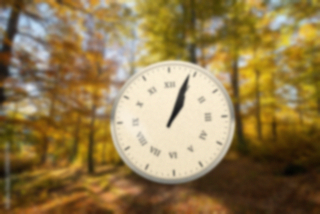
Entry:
1 h 04 min
